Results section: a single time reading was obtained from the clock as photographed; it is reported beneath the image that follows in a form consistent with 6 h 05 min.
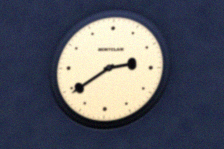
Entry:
2 h 39 min
